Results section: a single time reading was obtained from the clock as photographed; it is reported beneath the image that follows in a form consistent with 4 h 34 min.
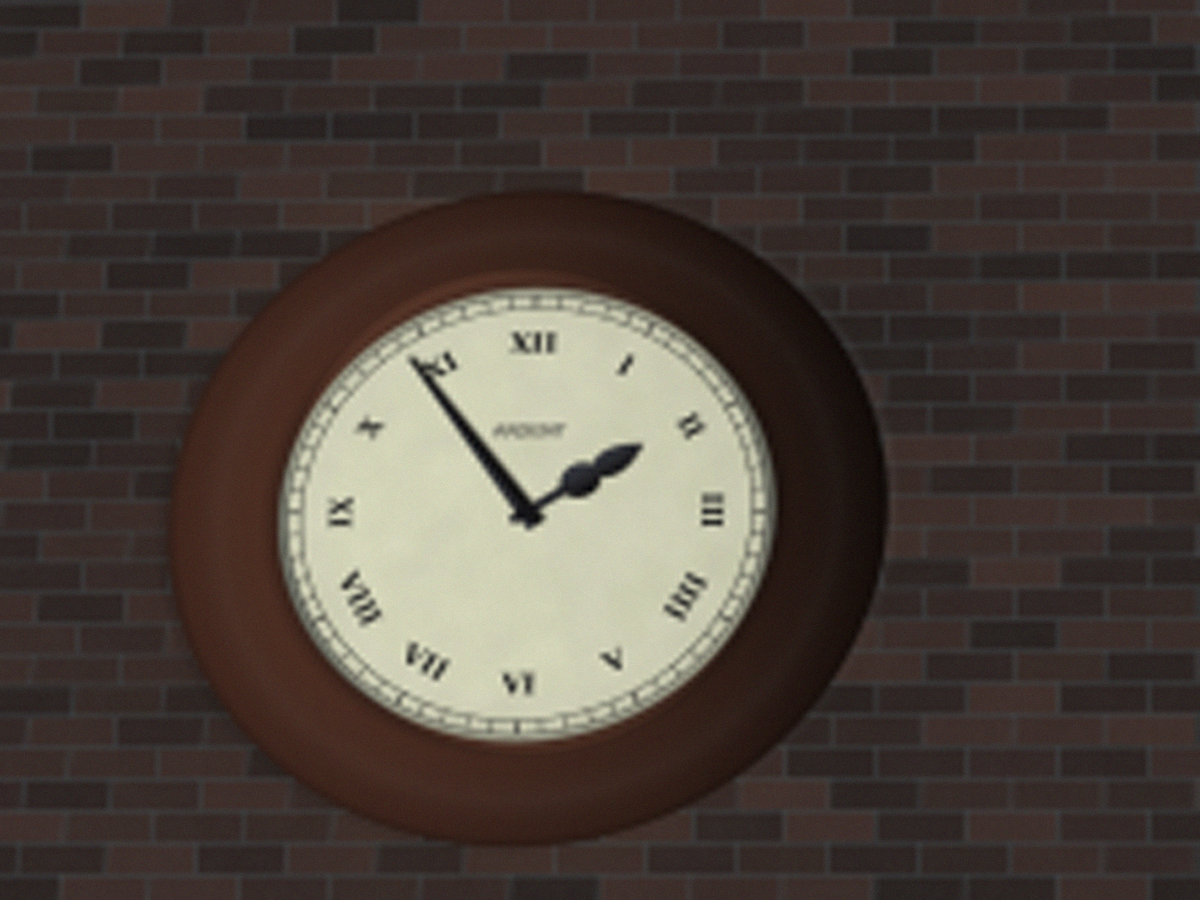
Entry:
1 h 54 min
